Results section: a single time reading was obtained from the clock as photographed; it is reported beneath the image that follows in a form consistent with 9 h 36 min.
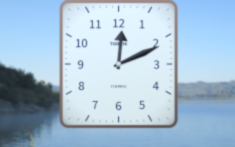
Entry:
12 h 11 min
